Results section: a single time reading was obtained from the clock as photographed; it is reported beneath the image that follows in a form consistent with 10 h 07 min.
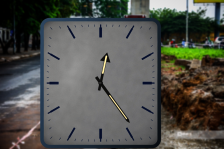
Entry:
12 h 24 min
